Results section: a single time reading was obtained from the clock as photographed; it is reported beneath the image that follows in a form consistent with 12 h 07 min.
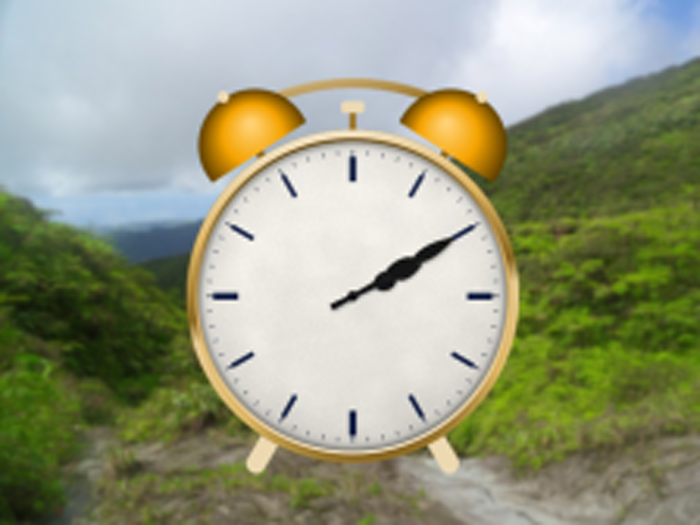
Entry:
2 h 10 min
